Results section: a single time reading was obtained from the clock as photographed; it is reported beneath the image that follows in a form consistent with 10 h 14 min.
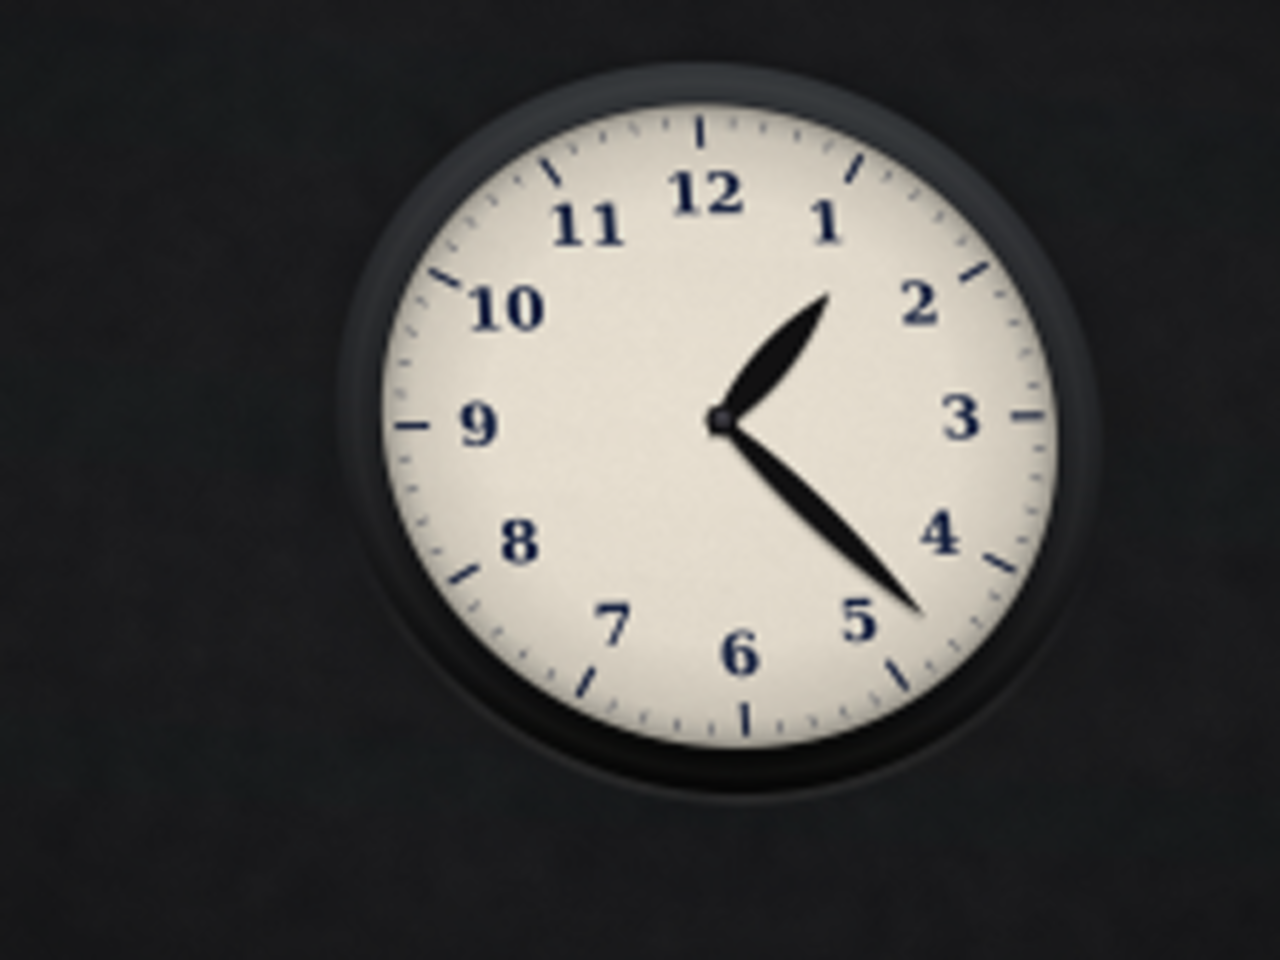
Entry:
1 h 23 min
